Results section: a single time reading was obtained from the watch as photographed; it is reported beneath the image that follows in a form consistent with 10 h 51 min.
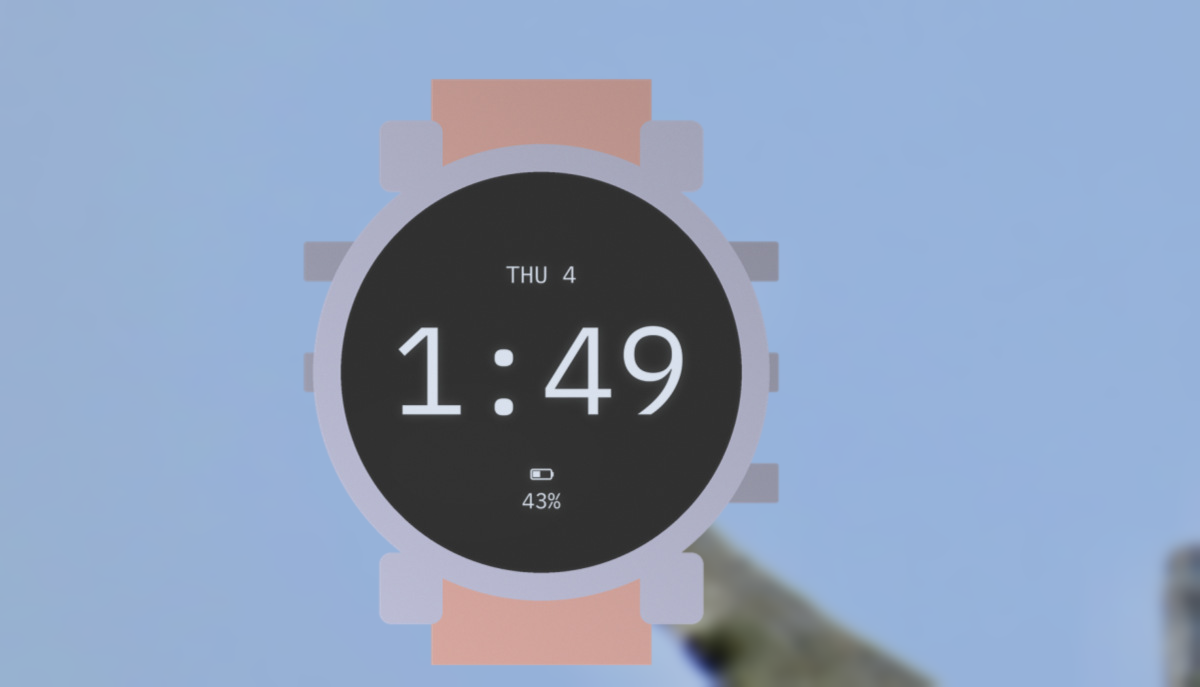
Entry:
1 h 49 min
